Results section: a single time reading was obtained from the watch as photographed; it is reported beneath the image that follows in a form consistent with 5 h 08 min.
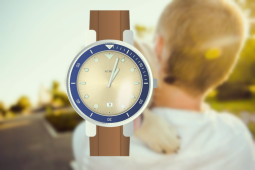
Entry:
1 h 03 min
